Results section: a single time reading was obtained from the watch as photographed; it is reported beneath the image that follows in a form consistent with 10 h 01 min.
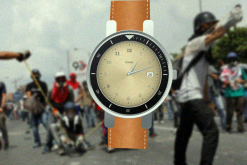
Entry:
1 h 12 min
